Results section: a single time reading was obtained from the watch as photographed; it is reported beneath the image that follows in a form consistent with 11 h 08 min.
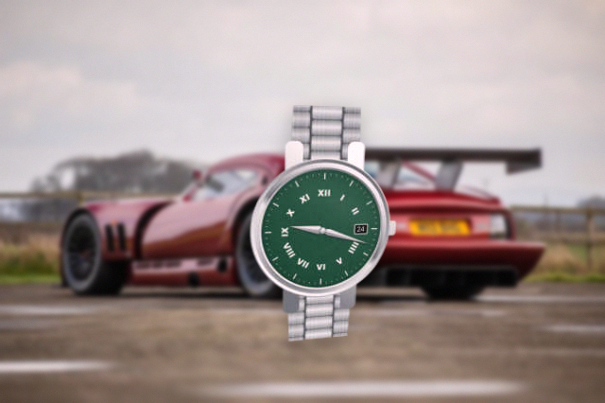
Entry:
9 h 18 min
